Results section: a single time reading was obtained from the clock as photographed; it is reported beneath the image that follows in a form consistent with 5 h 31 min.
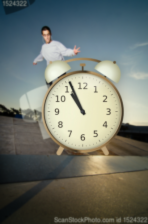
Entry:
10 h 56 min
